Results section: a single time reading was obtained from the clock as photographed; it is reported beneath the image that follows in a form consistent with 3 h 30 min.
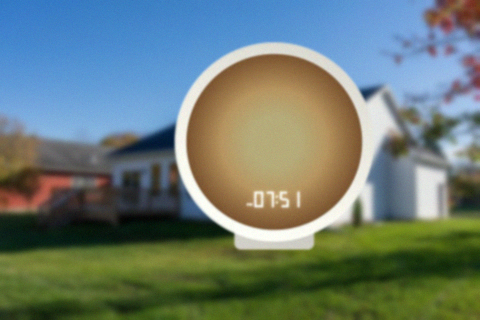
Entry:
7 h 51 min
